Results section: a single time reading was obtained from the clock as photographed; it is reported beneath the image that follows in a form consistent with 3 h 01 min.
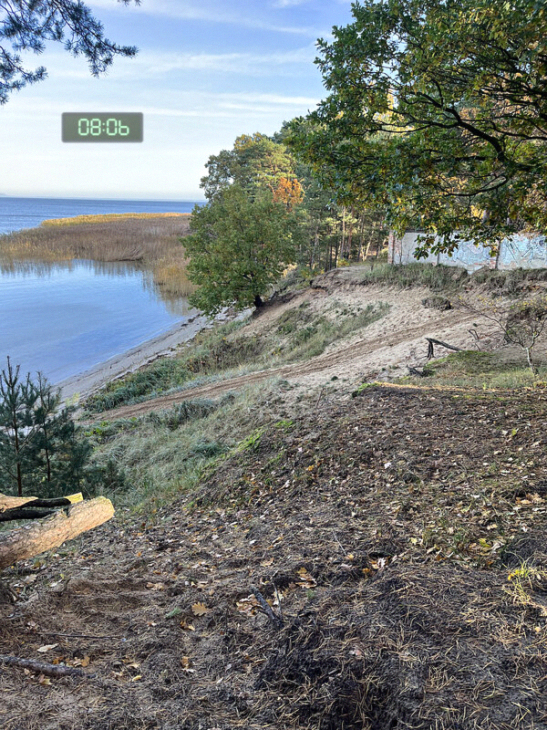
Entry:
8 h 06 min
